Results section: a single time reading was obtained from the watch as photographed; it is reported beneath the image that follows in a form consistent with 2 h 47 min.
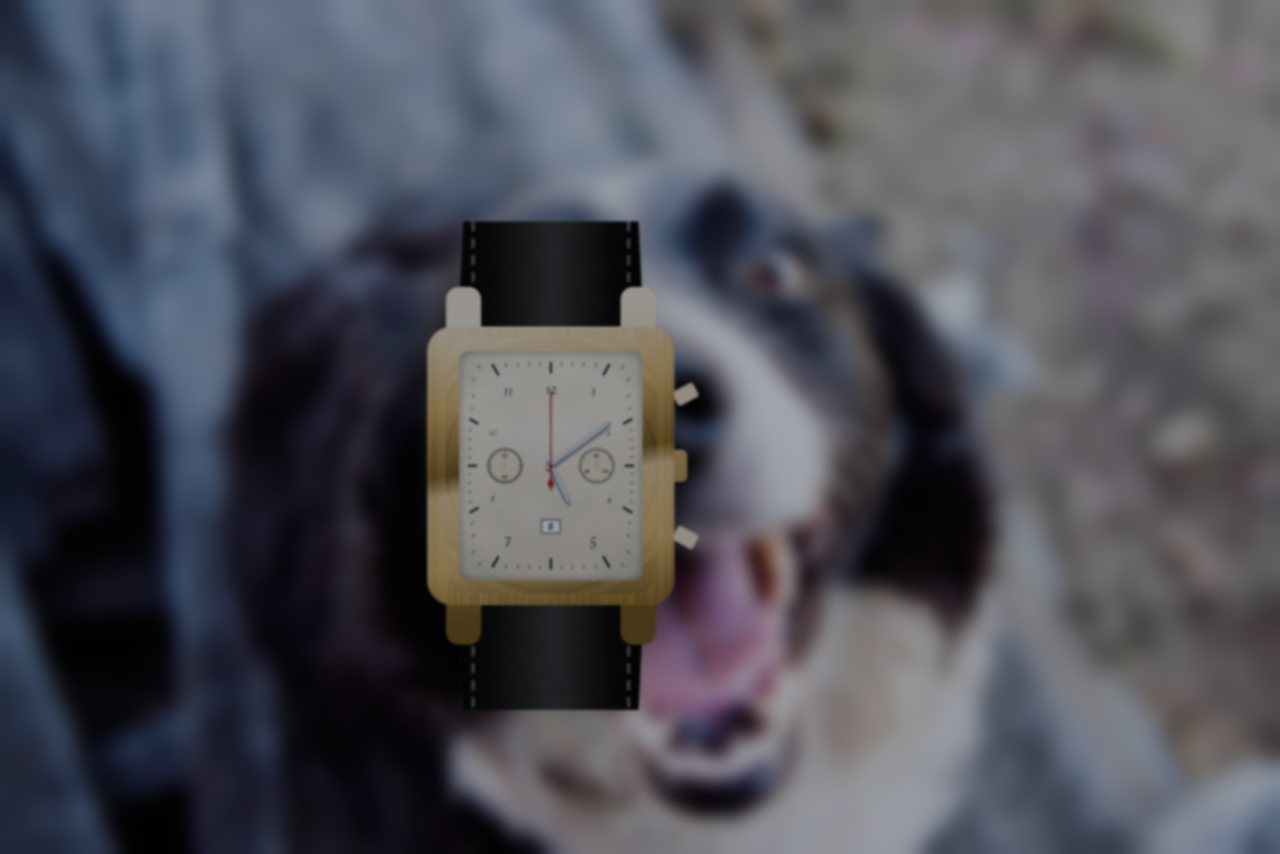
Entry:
5 h 09 min
